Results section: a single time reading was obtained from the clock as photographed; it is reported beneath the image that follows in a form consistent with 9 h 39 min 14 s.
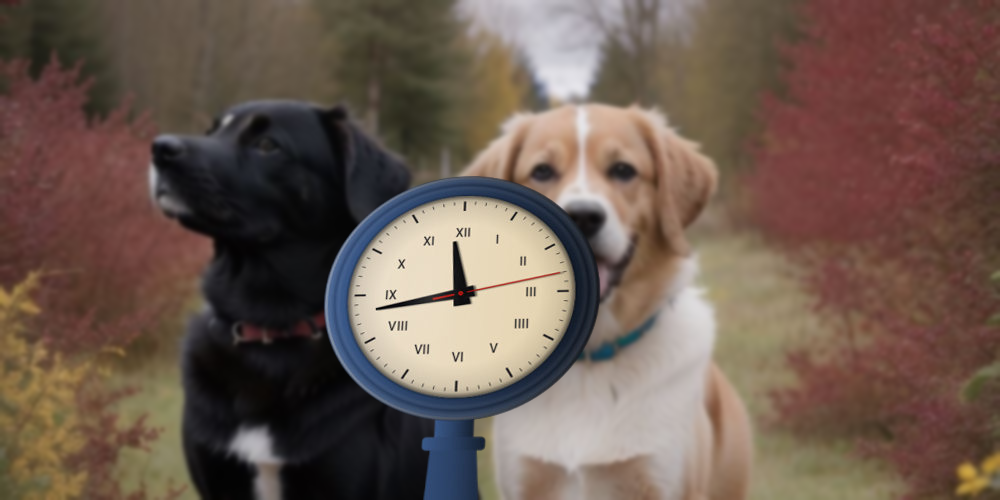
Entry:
11 h 43 min 13 s
